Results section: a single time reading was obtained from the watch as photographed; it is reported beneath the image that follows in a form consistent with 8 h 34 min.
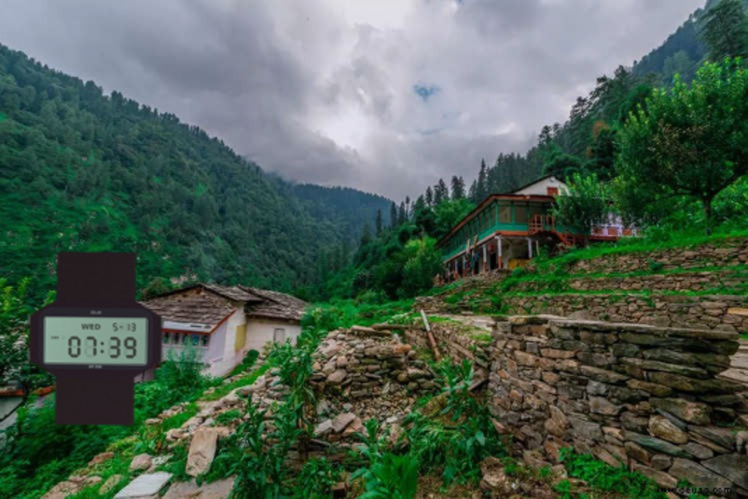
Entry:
7 h 39 min
